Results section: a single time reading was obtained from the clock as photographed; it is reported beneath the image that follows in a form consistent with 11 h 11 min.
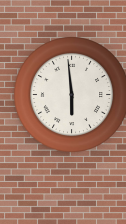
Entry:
5 h 59 min
